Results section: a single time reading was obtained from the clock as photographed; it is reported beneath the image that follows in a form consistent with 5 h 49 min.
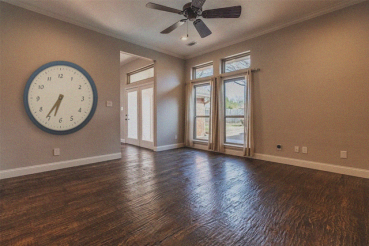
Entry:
6 h 36 min
